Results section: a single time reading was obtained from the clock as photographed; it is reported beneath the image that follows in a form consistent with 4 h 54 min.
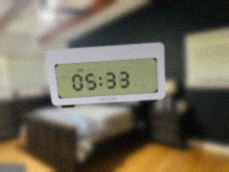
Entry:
5 h 33 min
